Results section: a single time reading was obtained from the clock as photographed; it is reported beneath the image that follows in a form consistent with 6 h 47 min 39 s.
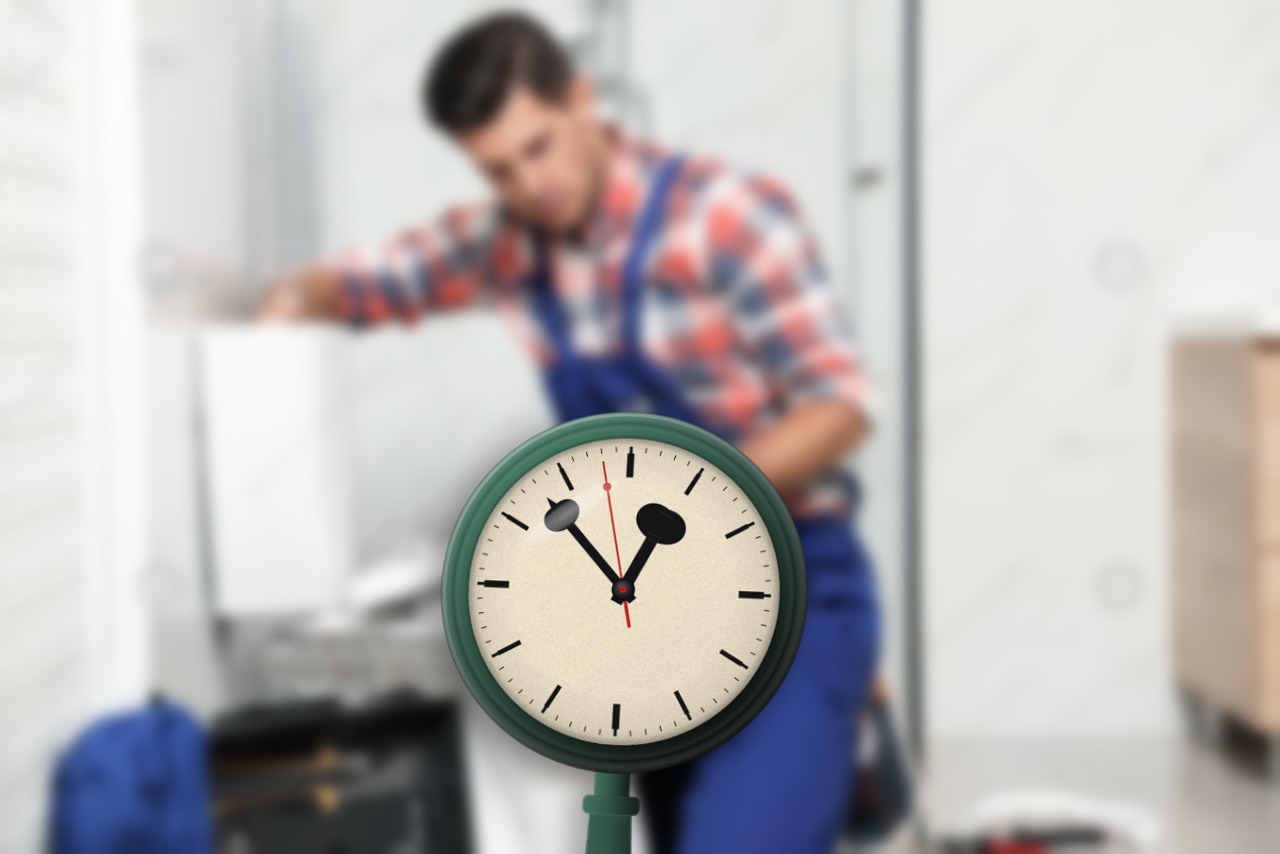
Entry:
12 h 52 min 58 s
